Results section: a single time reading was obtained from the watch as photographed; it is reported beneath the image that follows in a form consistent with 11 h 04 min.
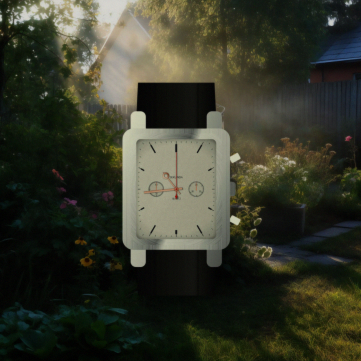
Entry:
10 h 44 min
